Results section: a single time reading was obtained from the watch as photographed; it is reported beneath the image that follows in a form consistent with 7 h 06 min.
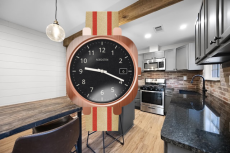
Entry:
9 h 19 min
